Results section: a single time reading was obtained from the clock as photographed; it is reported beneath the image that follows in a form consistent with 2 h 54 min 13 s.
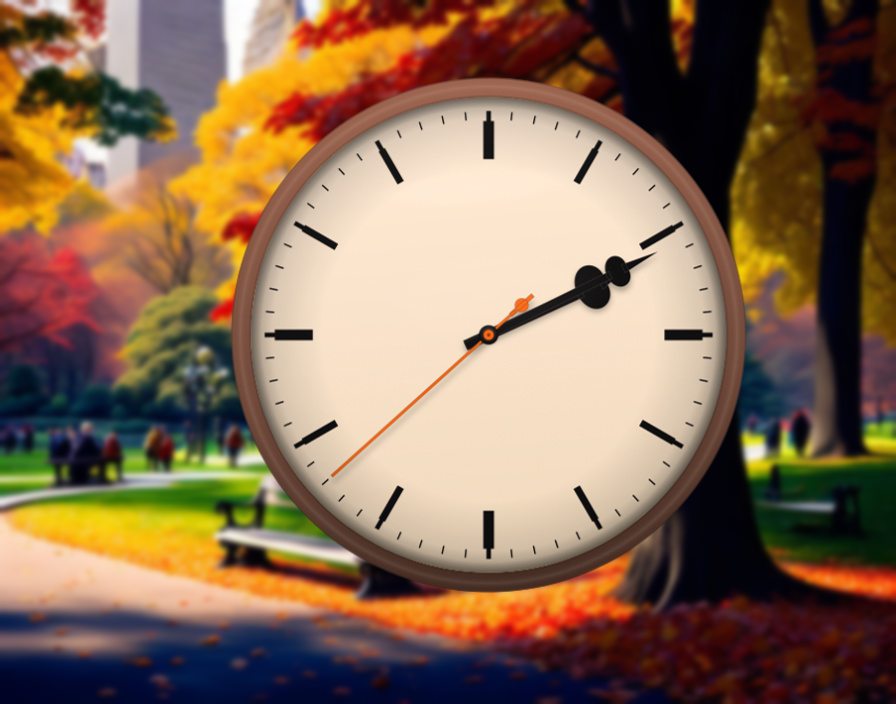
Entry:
2 h 10 min 38 s
